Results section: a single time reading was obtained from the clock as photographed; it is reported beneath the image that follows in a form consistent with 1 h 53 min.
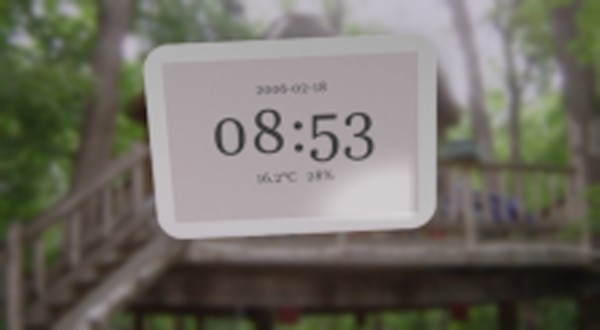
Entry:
8 h 53 min
